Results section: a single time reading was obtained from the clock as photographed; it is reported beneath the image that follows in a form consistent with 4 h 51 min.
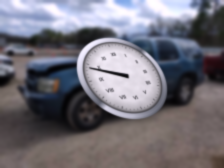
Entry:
9 h 49 min
